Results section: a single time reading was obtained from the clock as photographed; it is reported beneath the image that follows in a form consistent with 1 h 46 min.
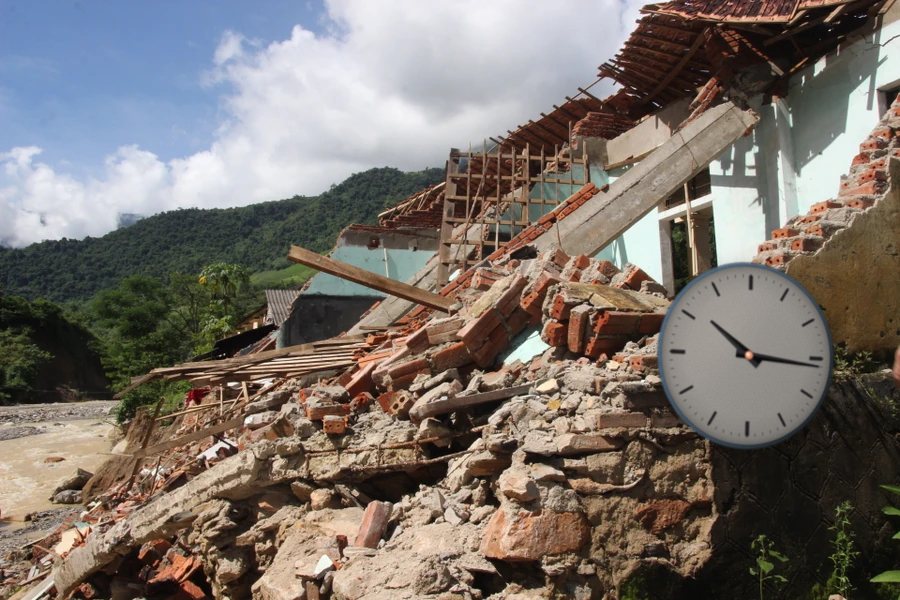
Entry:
10 h 16 min
